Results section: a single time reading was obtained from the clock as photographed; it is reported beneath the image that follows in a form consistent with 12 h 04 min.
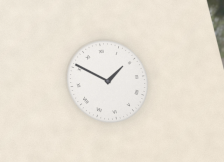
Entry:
1 h 51 min
